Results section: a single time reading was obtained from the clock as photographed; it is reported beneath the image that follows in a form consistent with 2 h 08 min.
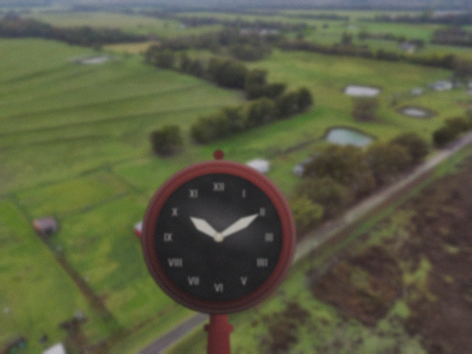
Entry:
10 h 10 min
